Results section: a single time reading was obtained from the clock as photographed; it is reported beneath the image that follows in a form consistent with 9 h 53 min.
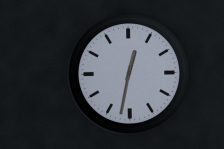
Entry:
12 h 32 min
